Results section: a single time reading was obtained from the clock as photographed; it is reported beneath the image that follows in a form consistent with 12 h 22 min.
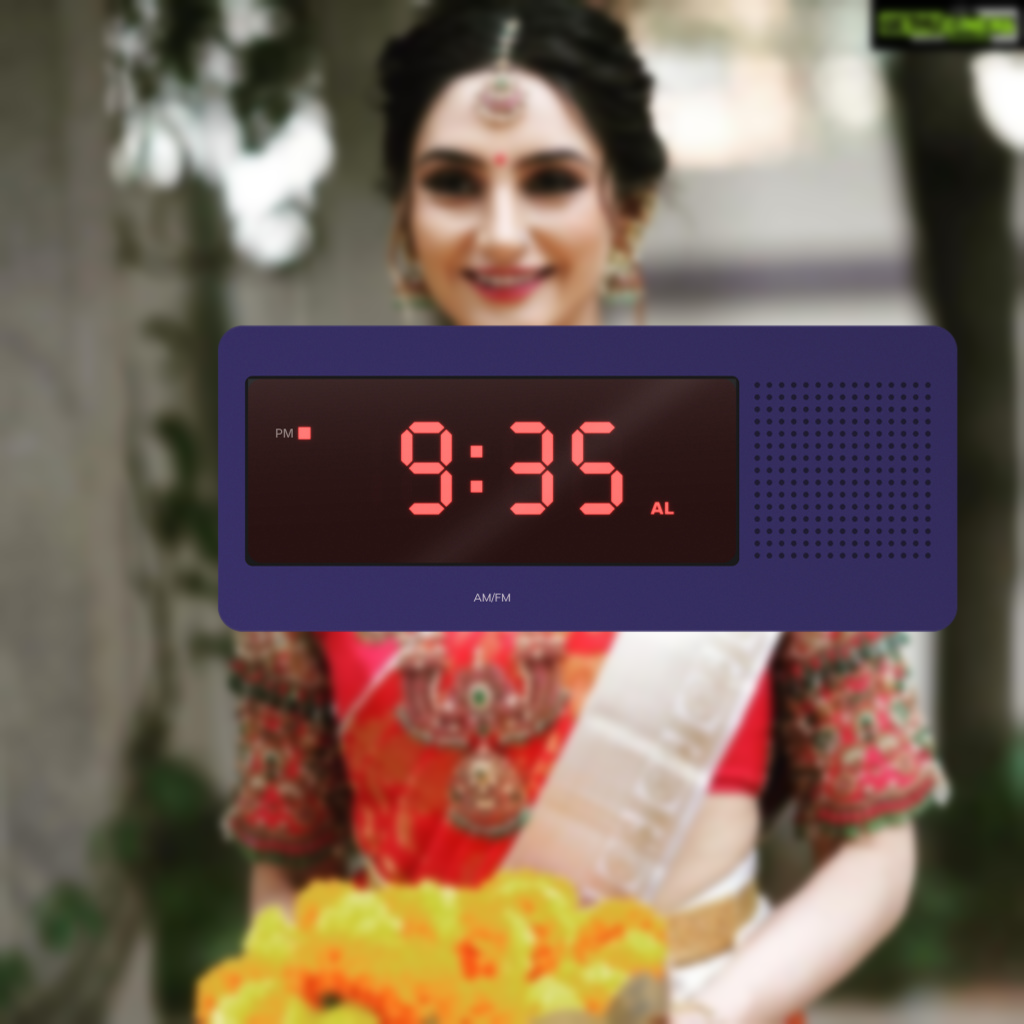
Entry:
9 h 35 min
